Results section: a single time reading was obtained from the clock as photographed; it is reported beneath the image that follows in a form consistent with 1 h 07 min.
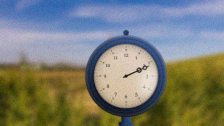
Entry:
2 h 11 min
